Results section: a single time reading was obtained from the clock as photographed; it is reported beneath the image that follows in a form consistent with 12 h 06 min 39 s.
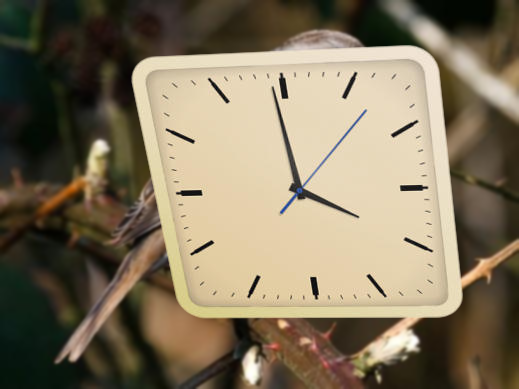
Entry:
3 h 59 min 07 s
